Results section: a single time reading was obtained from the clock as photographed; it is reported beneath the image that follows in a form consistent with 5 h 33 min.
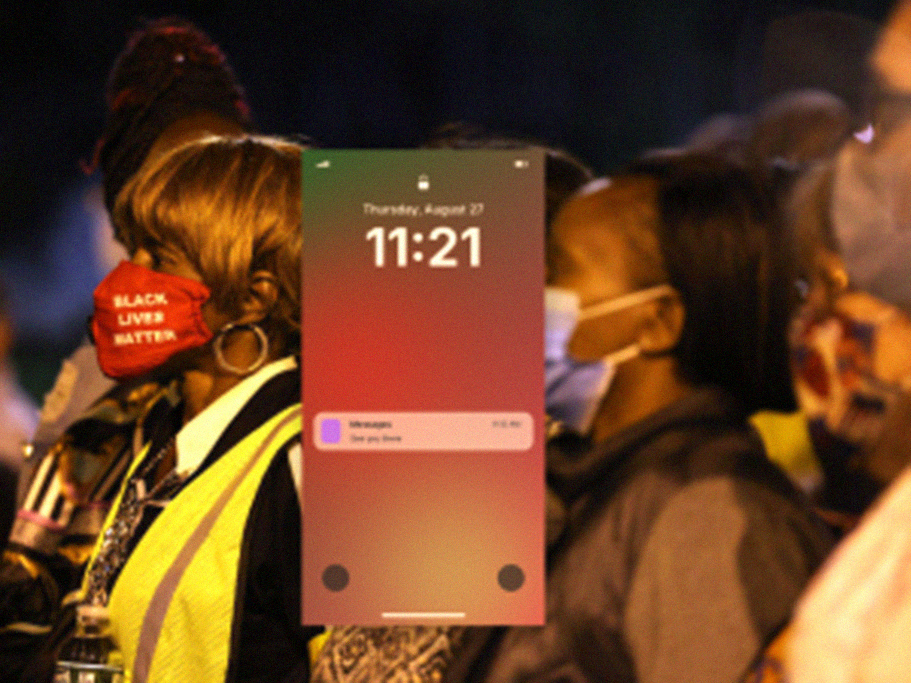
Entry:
11 h 21 min
